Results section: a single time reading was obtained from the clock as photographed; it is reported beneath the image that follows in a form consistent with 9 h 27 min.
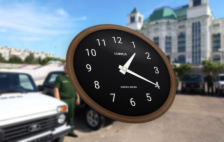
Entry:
1 h 20 min
